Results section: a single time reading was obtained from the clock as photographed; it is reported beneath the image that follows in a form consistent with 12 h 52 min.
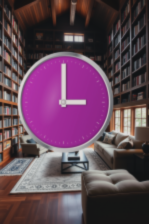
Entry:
3 h 00 min
